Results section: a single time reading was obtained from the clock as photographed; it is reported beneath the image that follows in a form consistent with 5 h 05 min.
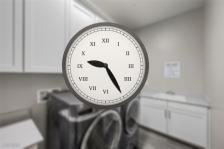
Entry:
9 h 25 min
